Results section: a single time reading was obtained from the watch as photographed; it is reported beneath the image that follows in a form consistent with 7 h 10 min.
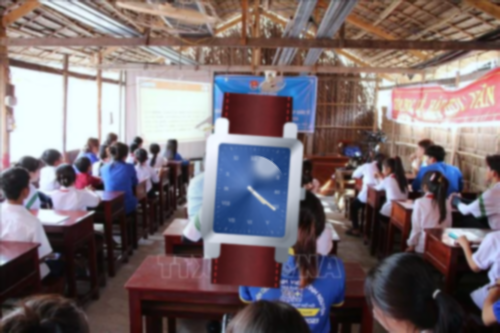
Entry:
4 h 21 min
